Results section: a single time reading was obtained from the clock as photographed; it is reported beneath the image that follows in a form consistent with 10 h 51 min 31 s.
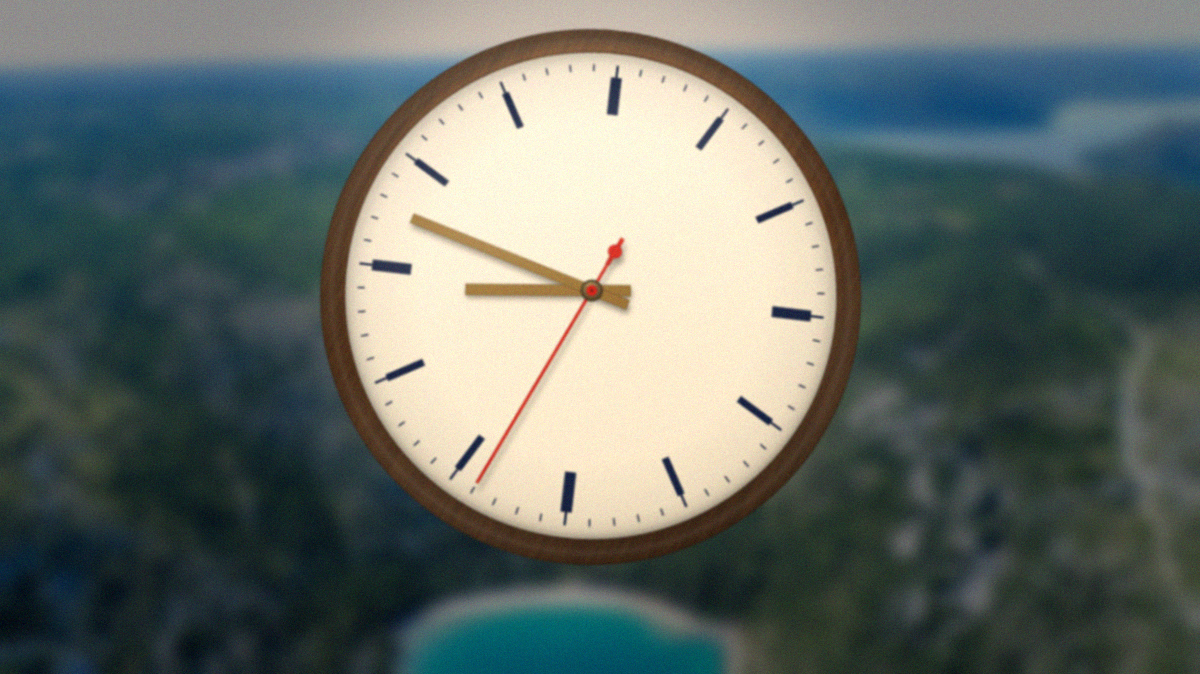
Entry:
8 h 47 min 34 s
